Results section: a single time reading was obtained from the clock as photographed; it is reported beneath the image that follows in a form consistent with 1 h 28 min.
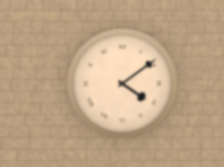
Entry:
4 h 09 min
